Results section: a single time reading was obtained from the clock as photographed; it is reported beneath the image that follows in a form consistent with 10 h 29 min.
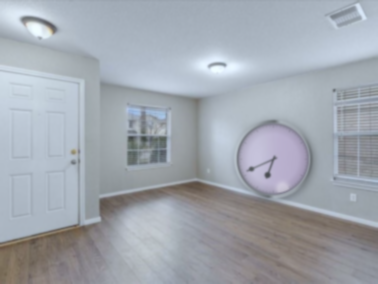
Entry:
6 h 41 min
